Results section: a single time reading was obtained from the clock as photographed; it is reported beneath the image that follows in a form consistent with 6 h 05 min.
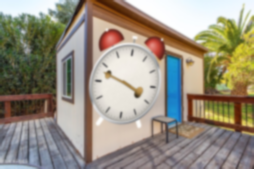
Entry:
3 h 48 min
